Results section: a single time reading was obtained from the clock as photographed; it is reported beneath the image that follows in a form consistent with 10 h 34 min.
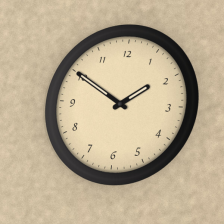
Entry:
1 h 50 min
